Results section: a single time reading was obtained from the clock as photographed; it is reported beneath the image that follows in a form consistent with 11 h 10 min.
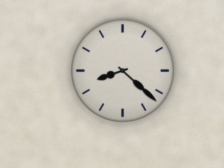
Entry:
8 h 22 min
